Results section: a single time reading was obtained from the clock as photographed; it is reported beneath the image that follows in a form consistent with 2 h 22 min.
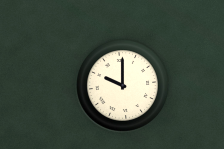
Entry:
10 h 01 min
